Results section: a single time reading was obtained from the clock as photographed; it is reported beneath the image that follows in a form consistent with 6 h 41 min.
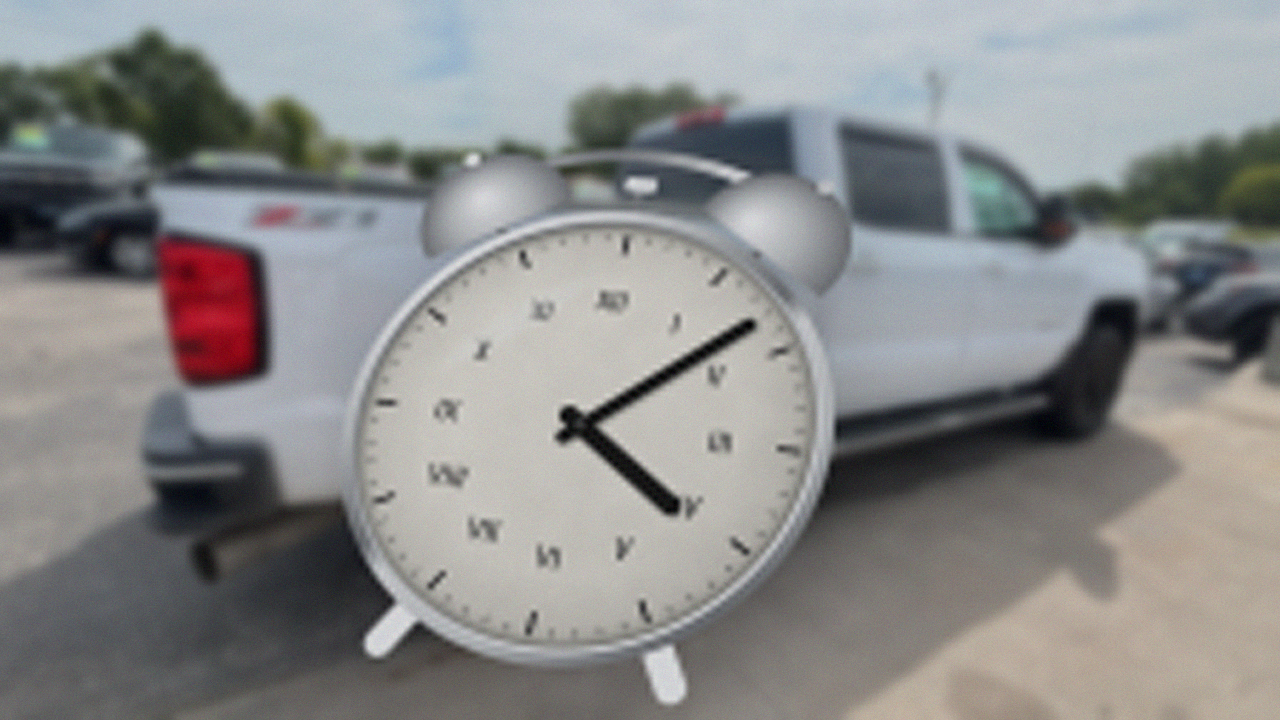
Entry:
4 h 08 min
